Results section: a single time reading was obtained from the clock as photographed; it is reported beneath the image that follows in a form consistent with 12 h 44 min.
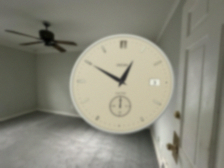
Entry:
12 h 50 min
